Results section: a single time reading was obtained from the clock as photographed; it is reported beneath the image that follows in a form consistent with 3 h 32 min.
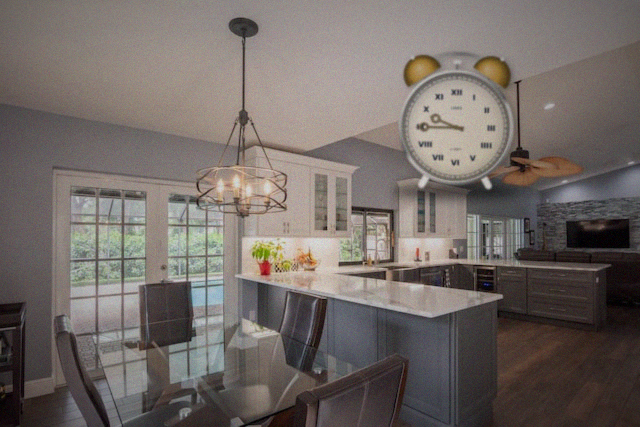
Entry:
9 h 45 min
